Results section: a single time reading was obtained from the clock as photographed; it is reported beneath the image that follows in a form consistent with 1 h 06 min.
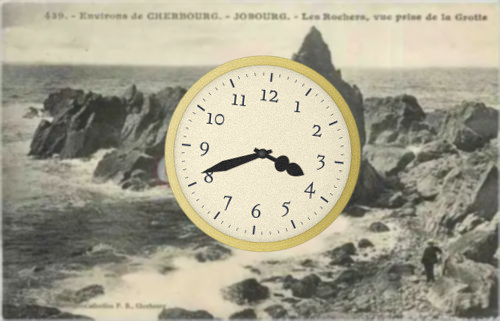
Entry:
3 h 41 min
